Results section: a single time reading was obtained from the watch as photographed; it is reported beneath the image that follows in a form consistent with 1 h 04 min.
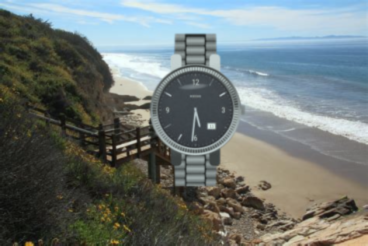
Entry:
5 h 31 min
